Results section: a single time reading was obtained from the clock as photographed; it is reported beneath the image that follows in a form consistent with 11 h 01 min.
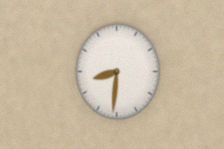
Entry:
8 h 31 min
